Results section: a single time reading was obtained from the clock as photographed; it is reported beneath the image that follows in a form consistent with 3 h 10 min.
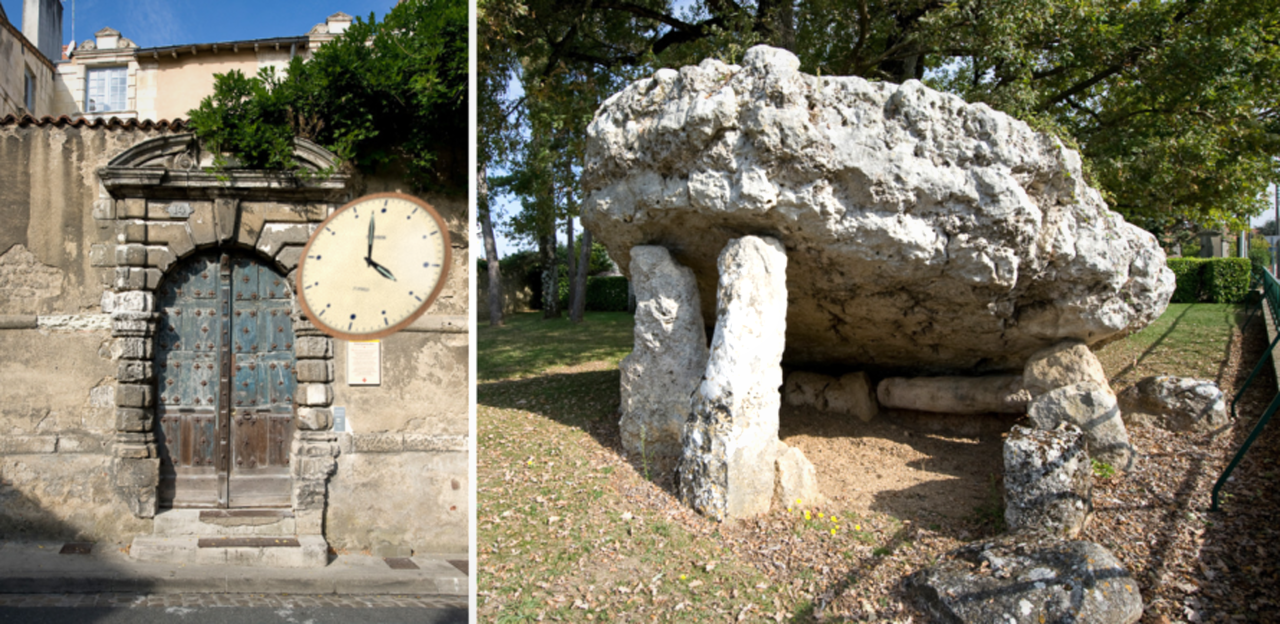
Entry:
3 h 58 min
